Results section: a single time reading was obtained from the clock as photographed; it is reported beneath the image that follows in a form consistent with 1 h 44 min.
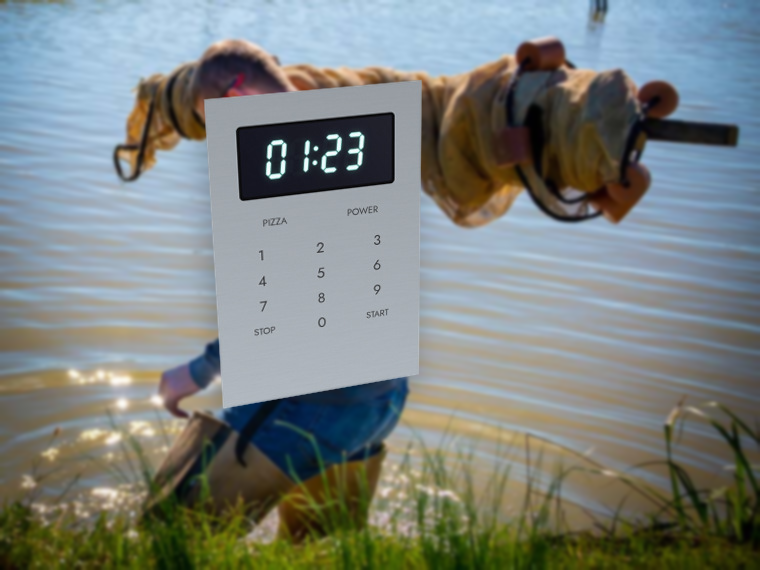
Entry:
1 h 23 min
